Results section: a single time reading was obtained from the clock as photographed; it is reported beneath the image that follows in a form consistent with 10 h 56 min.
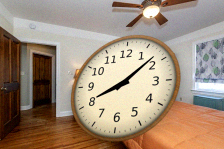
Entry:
8 h 08 min
